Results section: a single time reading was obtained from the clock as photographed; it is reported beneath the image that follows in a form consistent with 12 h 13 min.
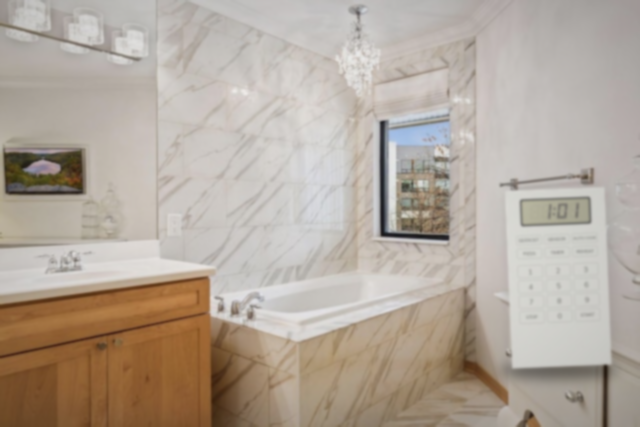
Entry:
1 h 01 min
